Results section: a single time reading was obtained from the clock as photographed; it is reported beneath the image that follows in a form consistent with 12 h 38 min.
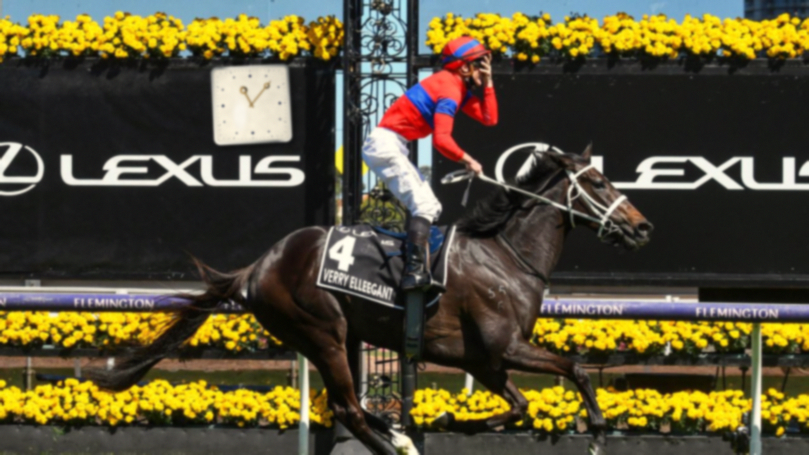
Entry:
11 h 07 min
